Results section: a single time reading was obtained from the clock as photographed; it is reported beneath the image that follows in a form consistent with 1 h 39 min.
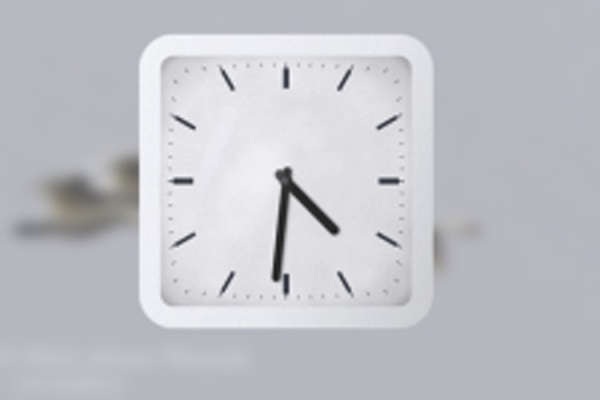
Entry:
4 h 31 min
